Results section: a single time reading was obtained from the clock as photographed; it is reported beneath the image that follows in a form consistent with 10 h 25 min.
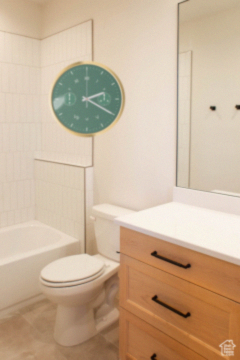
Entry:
2 h 20 min
